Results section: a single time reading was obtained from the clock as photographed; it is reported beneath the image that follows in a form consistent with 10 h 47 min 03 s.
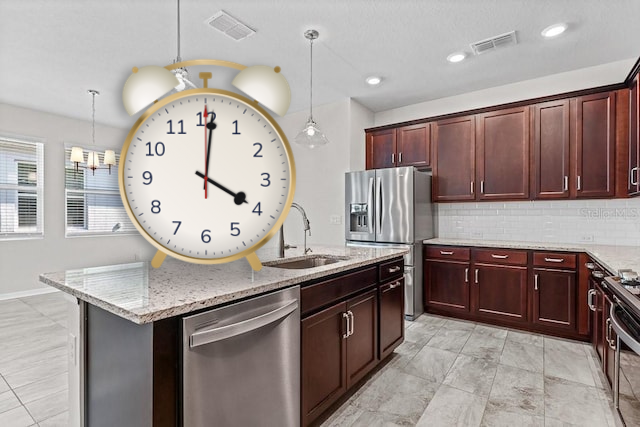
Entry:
4 h 01 min 00 s
